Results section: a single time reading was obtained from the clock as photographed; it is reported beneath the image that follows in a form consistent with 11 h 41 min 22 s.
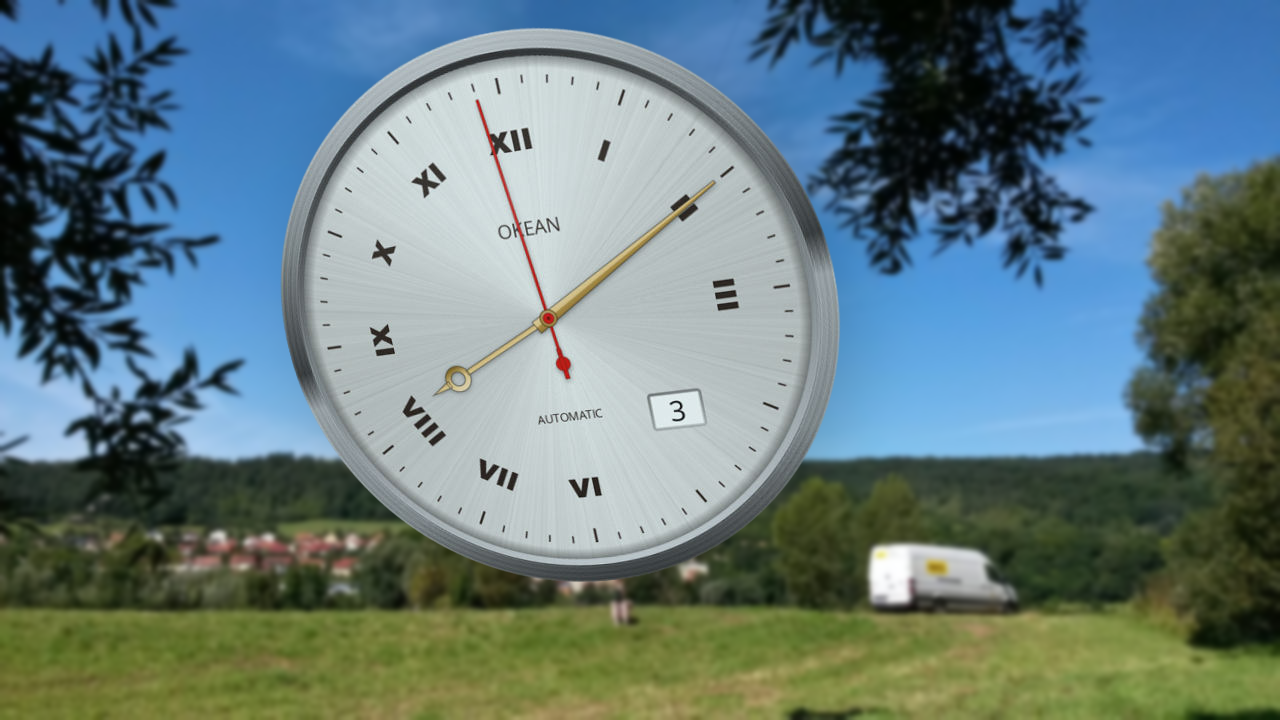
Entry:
8 h 09 min 59 s
